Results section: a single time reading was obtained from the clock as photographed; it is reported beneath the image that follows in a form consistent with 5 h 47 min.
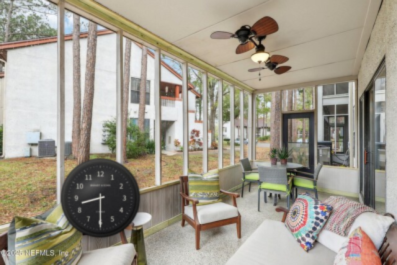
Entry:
8 h 30 min
